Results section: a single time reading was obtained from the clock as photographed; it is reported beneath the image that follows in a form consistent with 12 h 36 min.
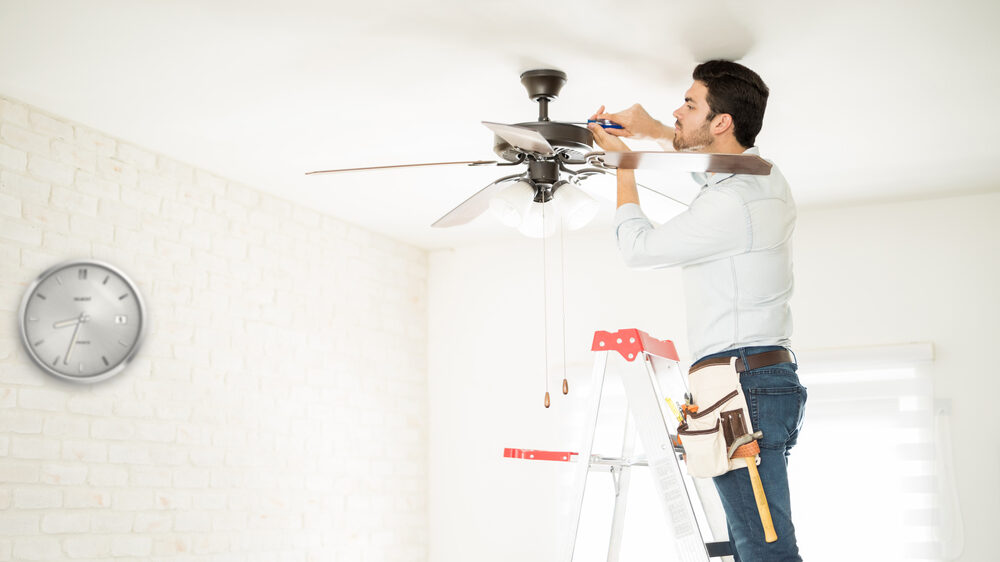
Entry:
8 h 33 min
